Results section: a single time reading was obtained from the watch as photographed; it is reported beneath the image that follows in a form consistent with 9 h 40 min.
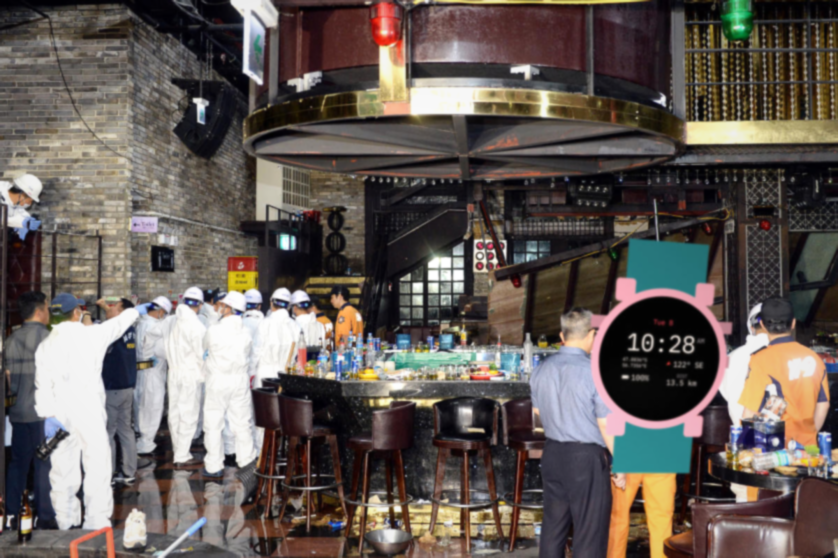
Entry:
10 h 28 min
